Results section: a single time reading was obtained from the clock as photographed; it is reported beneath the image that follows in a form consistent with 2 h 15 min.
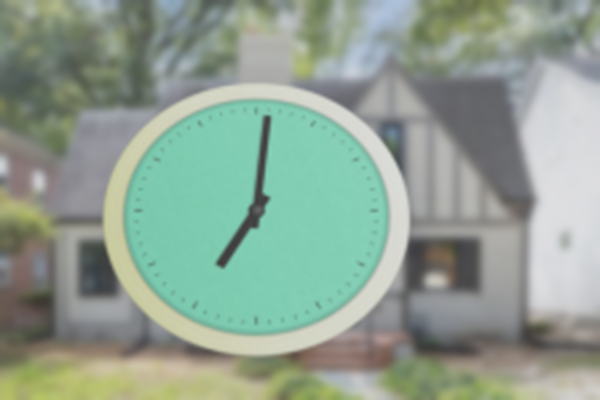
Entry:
7 h 01 min
